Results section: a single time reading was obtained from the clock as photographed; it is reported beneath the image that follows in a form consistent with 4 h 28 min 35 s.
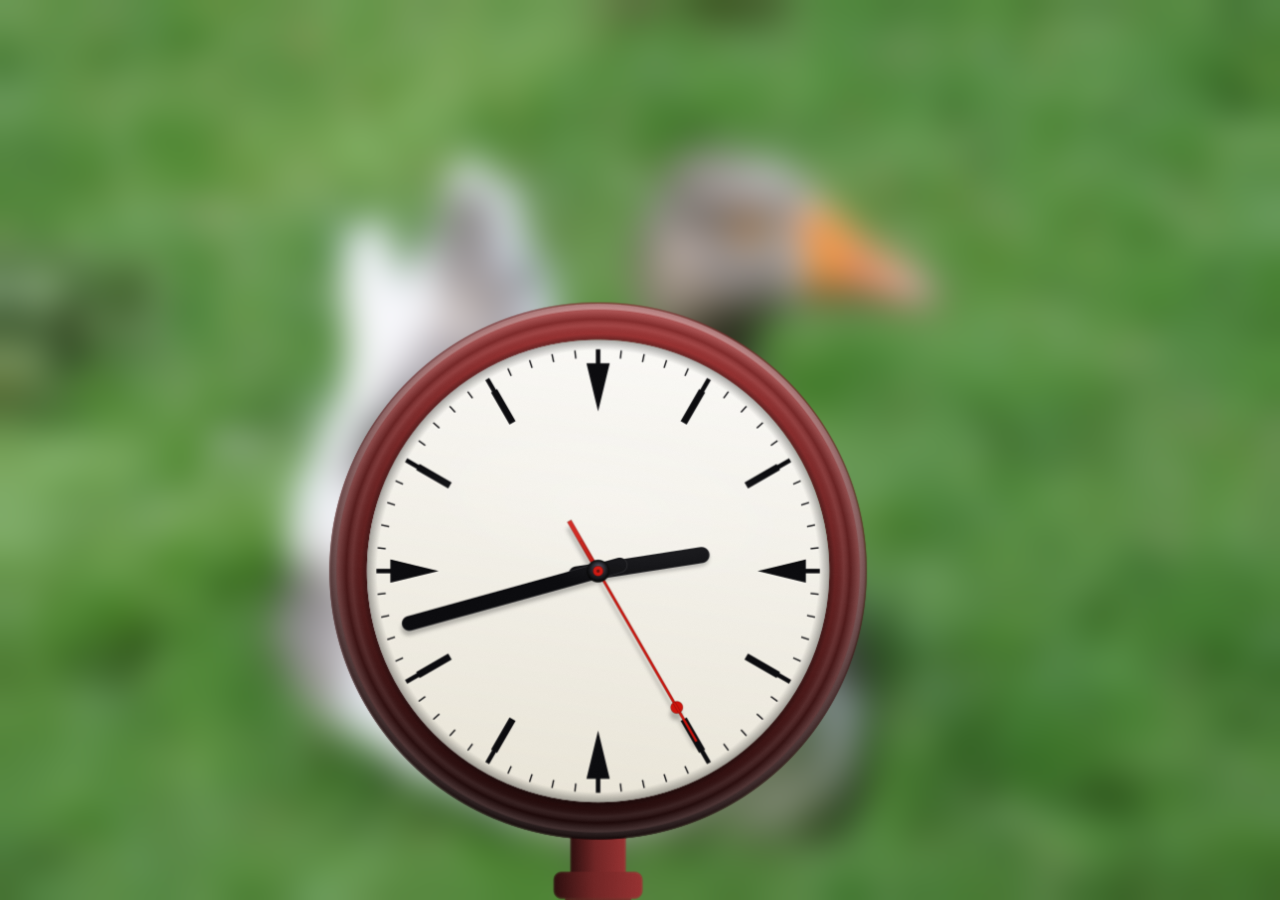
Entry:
2 h 42 min 25 s
